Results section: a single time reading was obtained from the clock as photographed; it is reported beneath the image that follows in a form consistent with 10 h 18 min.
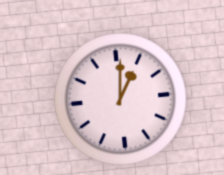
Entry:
1 h 01 min
